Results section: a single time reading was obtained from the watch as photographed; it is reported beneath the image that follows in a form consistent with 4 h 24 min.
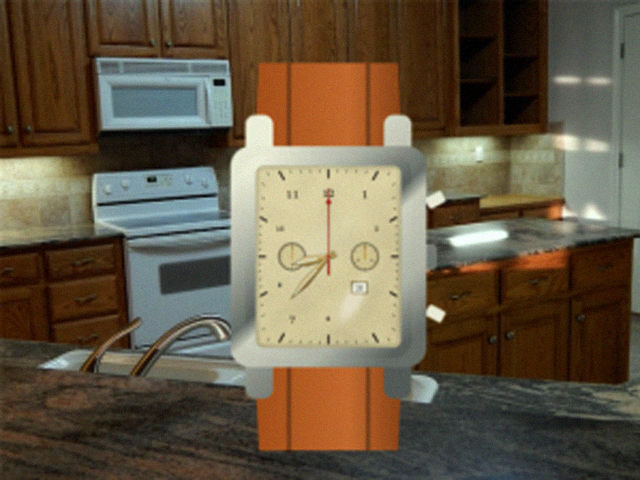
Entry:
8 h 37 min
